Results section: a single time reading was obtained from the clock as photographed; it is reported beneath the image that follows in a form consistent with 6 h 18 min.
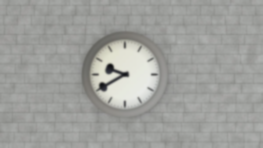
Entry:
9 h 40 min
